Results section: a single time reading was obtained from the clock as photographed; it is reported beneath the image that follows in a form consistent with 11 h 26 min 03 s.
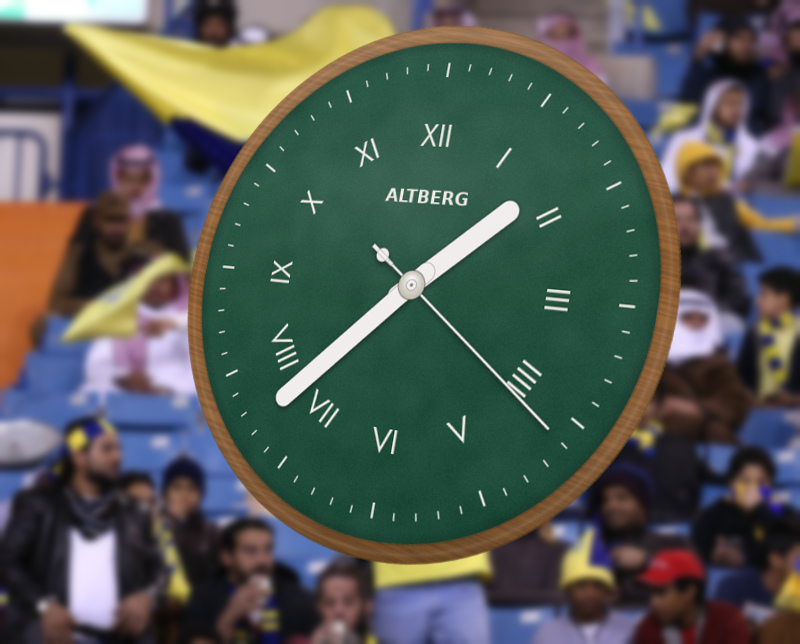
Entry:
1 h 37 min 21 s
